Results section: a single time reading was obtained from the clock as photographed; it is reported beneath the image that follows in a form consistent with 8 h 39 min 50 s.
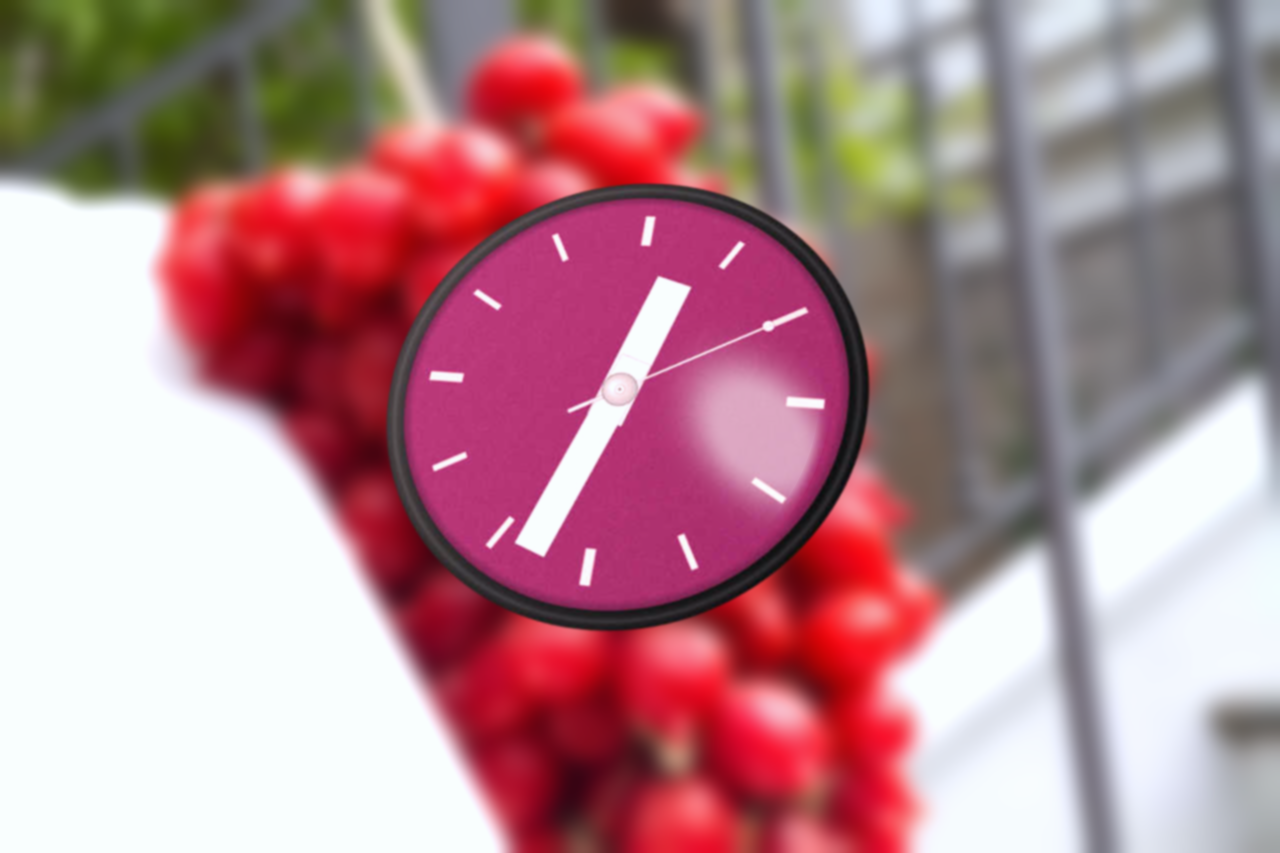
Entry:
12 h 33 min 10 s
